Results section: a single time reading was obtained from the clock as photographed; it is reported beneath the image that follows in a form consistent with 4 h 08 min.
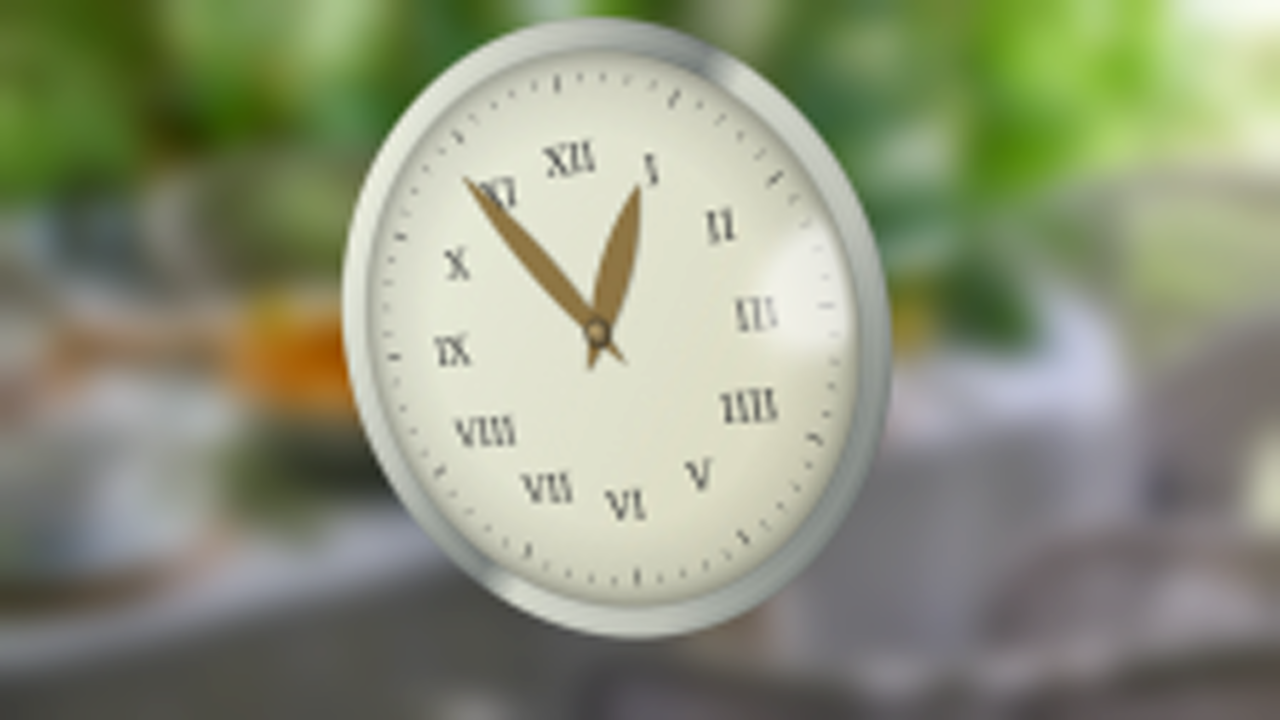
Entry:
12 h 54 min
